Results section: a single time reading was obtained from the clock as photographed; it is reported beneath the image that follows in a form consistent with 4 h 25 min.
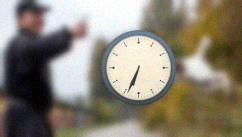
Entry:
6 h 34 min
